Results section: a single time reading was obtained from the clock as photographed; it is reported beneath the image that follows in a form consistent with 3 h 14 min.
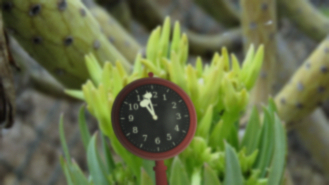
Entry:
10 h 58 min
